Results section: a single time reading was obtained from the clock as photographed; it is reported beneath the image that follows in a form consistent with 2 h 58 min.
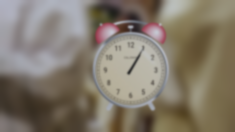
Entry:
1 h 05 min
